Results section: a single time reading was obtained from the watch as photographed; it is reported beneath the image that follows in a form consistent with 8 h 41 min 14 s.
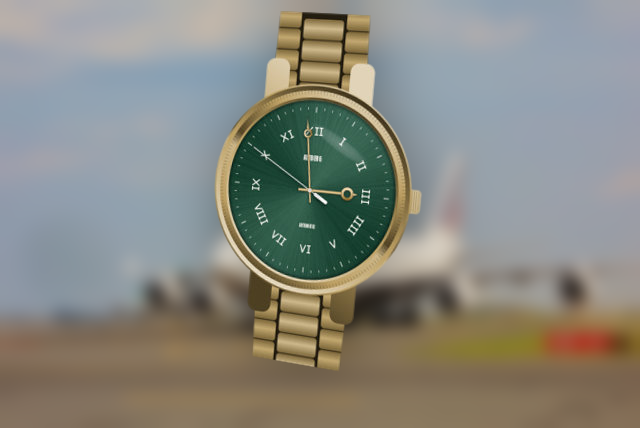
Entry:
2 h 58 min 50 s
